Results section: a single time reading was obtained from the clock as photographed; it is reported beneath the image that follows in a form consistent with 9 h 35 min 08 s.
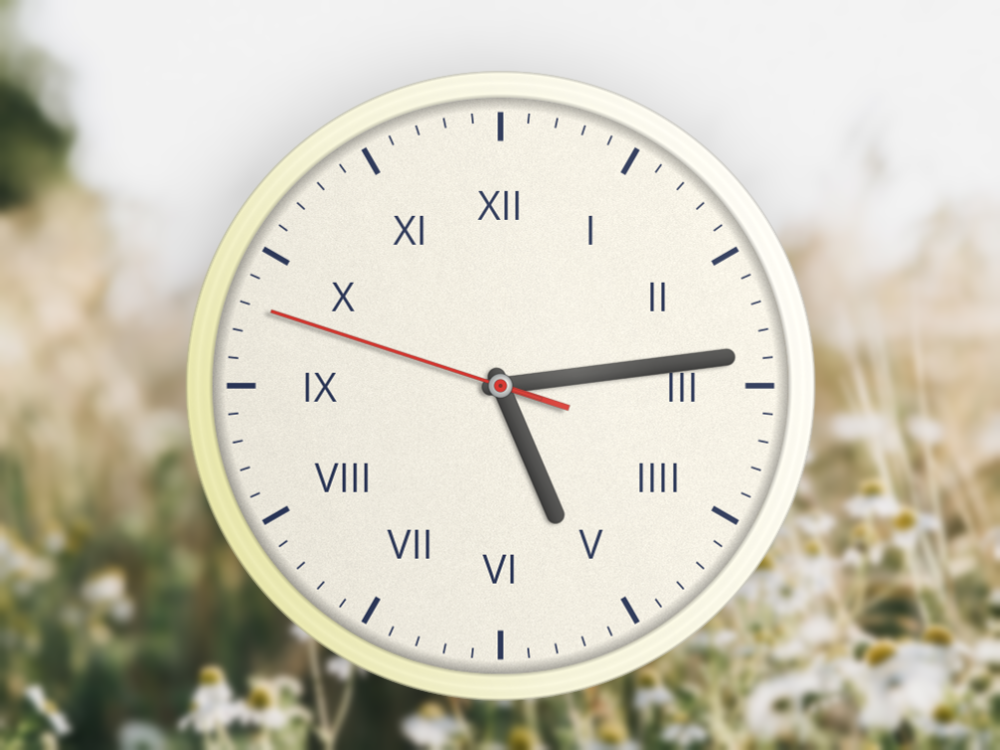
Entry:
5 h 13 min 48 s
